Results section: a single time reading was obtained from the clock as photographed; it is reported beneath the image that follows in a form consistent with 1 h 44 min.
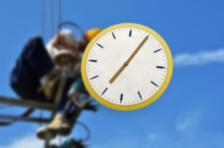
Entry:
7 h 05 min
